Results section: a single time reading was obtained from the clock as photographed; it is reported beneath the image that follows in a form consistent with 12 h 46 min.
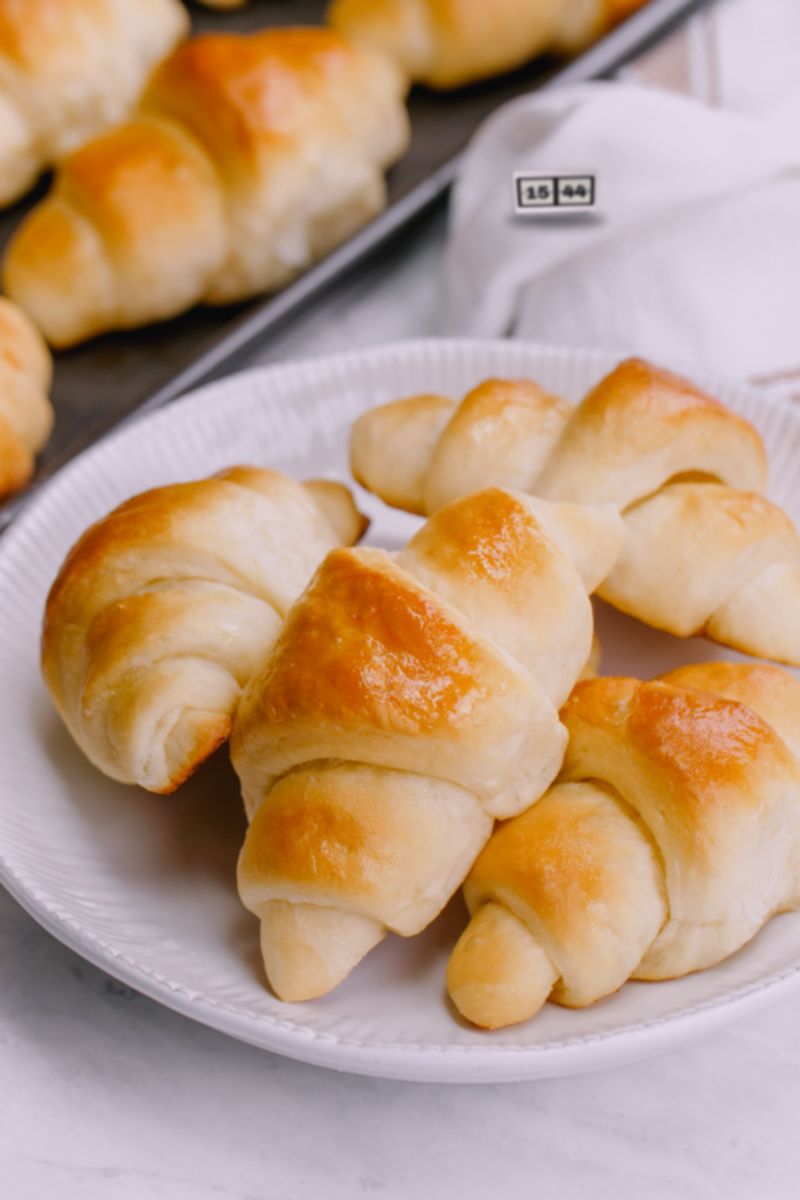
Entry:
15 h 44 min
